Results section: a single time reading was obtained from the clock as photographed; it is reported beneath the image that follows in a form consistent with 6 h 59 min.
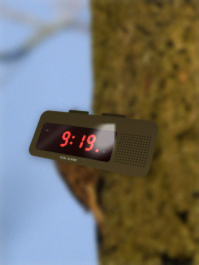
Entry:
9 h 19 min
